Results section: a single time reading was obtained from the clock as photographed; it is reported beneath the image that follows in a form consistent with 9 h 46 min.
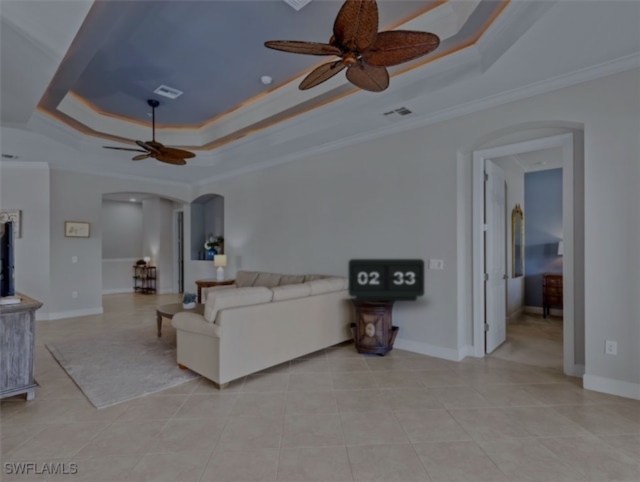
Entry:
2 h 33 min
